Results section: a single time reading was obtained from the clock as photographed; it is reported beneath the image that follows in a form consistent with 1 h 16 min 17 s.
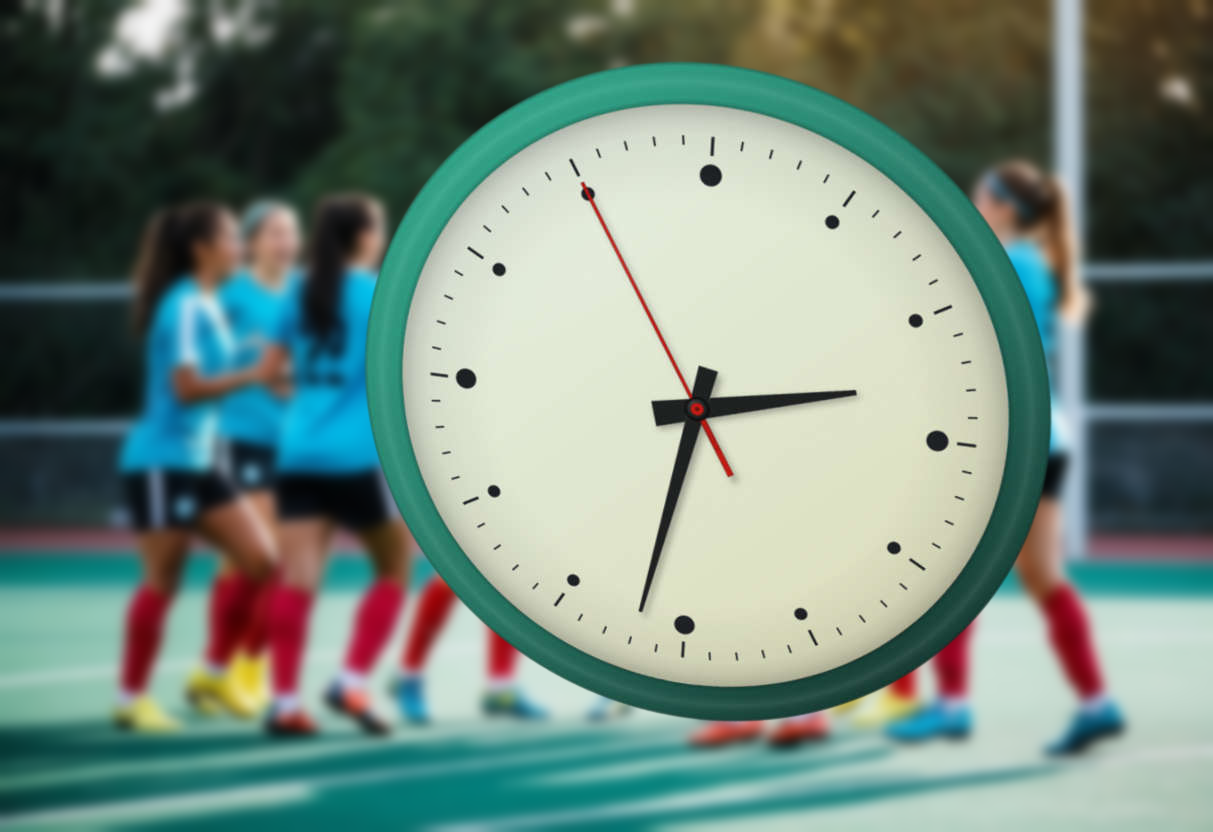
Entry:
2 h 31 min 55 s
